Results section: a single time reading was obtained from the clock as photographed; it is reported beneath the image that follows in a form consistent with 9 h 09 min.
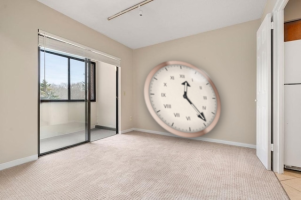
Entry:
12 h 24 min
